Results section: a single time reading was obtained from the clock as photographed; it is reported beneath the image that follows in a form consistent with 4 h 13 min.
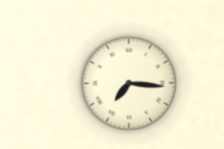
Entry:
7 h 16 min
